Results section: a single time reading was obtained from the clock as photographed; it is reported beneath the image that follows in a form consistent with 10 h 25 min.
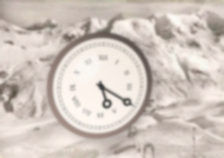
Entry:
5 h 20 min
